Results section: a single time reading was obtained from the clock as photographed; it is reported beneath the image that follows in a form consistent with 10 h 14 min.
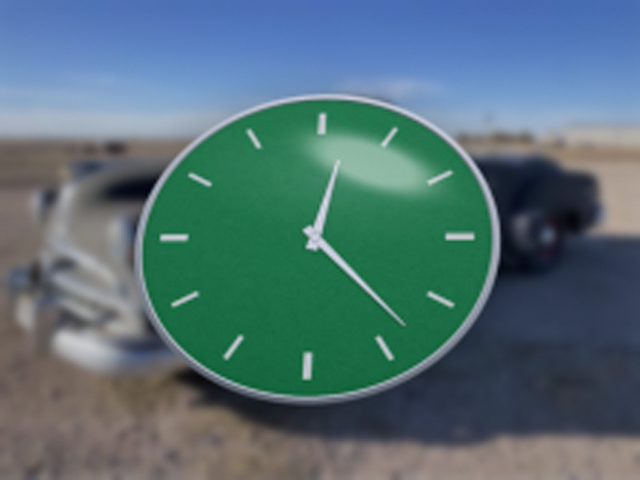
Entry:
12 h 23 min
